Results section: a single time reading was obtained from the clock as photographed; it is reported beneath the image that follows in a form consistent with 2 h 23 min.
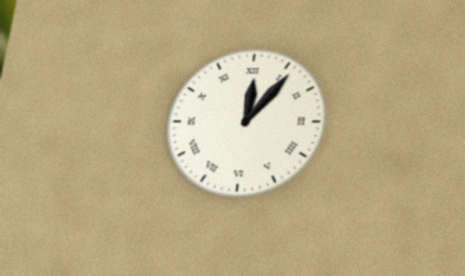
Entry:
12 h 06 min
